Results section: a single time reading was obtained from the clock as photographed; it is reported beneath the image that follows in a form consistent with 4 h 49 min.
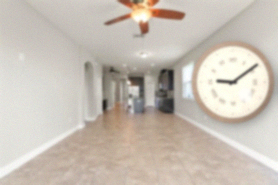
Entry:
9 h 09 min
